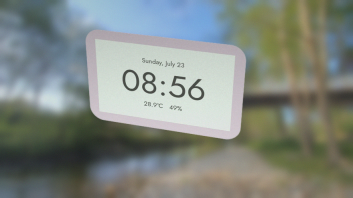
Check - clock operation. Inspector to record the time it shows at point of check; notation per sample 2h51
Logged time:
8h56
